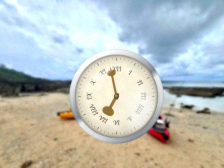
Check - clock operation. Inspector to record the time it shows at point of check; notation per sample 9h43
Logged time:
6h58
